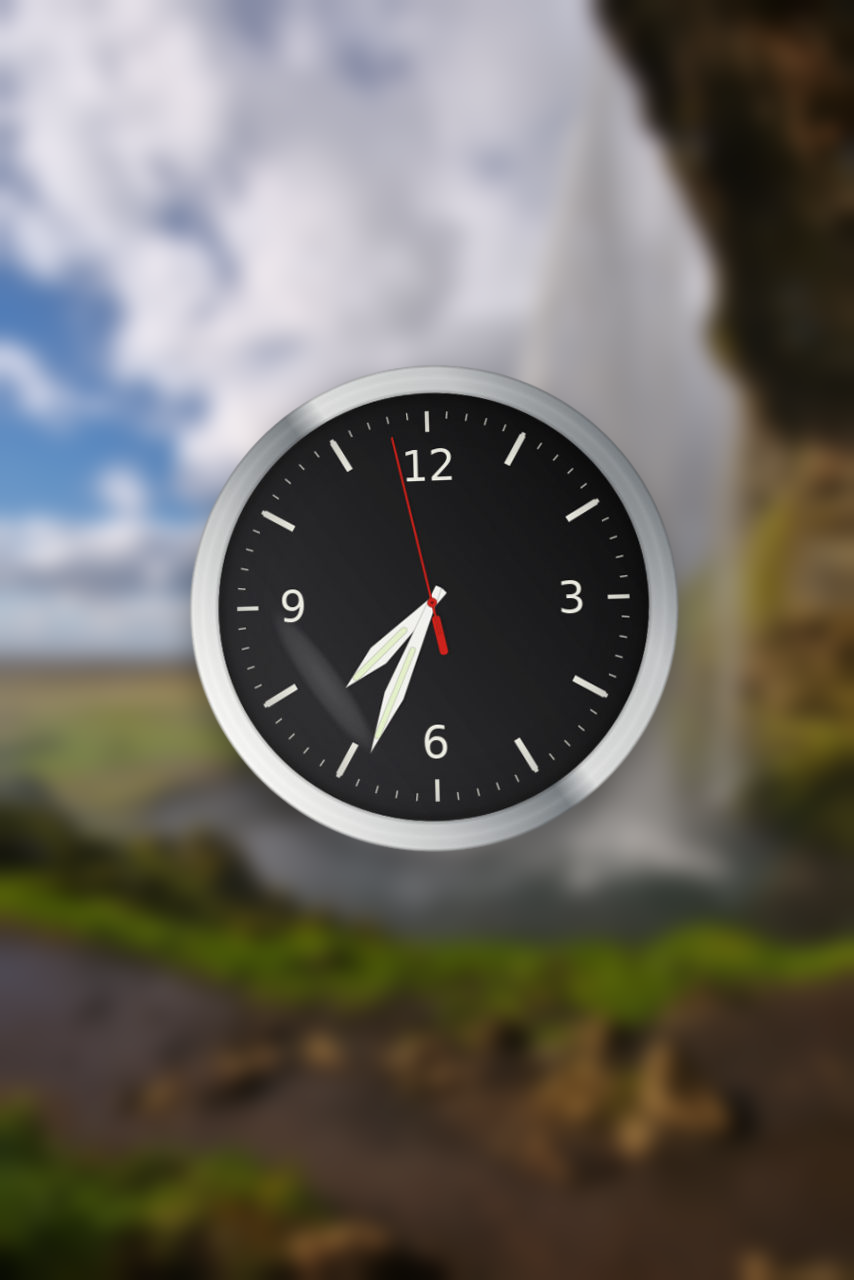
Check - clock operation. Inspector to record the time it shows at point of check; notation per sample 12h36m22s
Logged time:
7h33m58s
